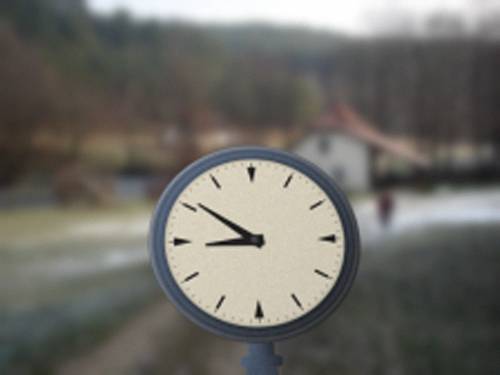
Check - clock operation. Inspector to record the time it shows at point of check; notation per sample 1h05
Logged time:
8h51
